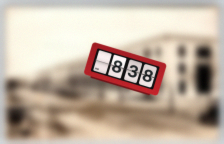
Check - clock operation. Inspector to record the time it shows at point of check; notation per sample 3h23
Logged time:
8h38
